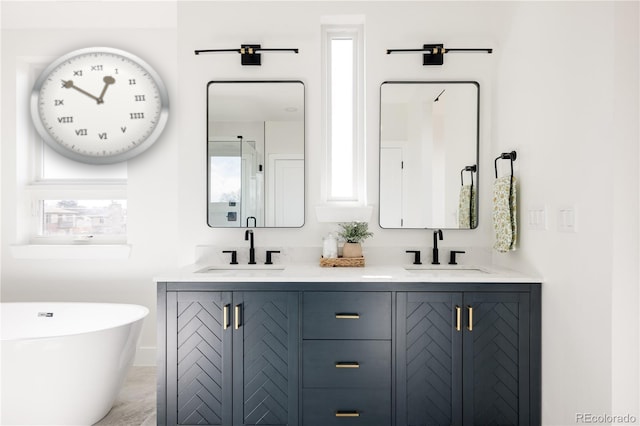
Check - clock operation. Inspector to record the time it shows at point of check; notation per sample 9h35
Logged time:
12h51
